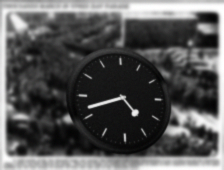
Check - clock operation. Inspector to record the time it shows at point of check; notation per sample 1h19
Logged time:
4h42
